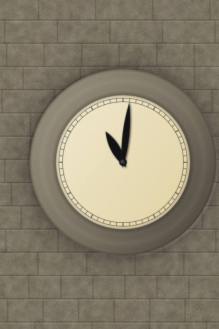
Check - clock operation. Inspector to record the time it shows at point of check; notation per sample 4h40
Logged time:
11h01
